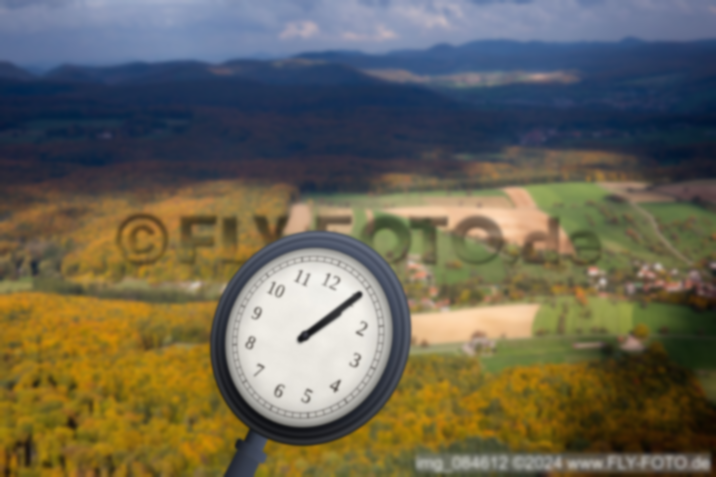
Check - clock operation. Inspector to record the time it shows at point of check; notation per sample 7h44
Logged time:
1h05
